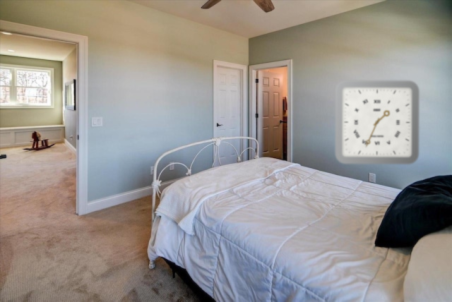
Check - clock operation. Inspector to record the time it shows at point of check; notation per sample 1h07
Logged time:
1h34
